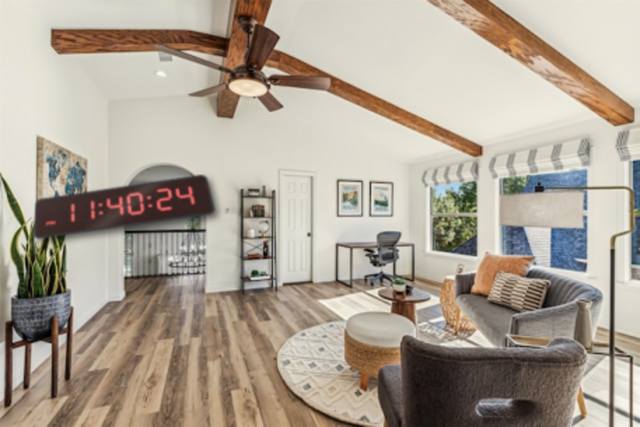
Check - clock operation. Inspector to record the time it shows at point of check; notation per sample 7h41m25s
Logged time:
11h40m24s
